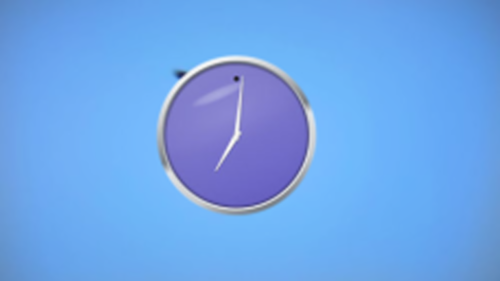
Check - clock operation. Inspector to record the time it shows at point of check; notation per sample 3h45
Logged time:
7h01
